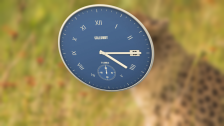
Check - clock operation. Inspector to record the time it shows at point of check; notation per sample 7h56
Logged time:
4h15
